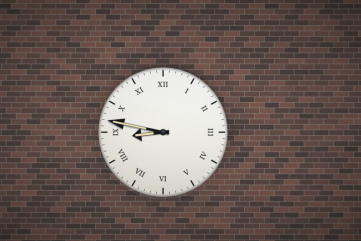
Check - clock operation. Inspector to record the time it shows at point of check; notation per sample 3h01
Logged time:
8h47
